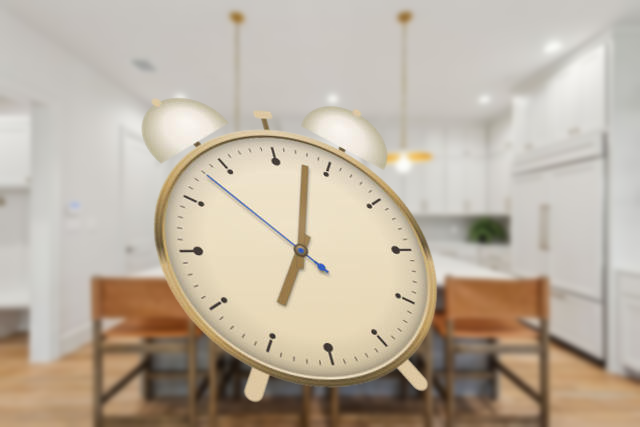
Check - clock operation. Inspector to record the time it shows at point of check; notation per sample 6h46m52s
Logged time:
7h02m53s
